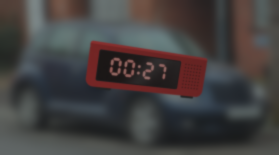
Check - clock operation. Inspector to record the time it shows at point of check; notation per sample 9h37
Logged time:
0h27
